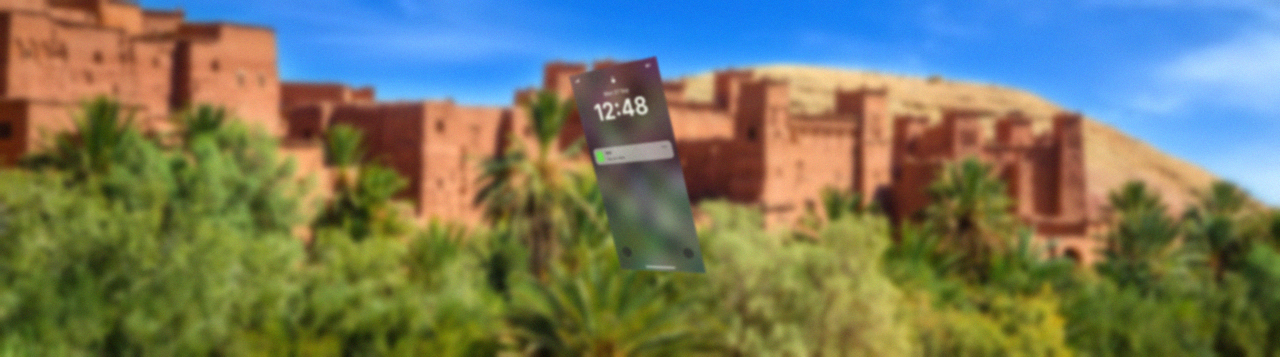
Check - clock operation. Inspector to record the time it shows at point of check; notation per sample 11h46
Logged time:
12h48
